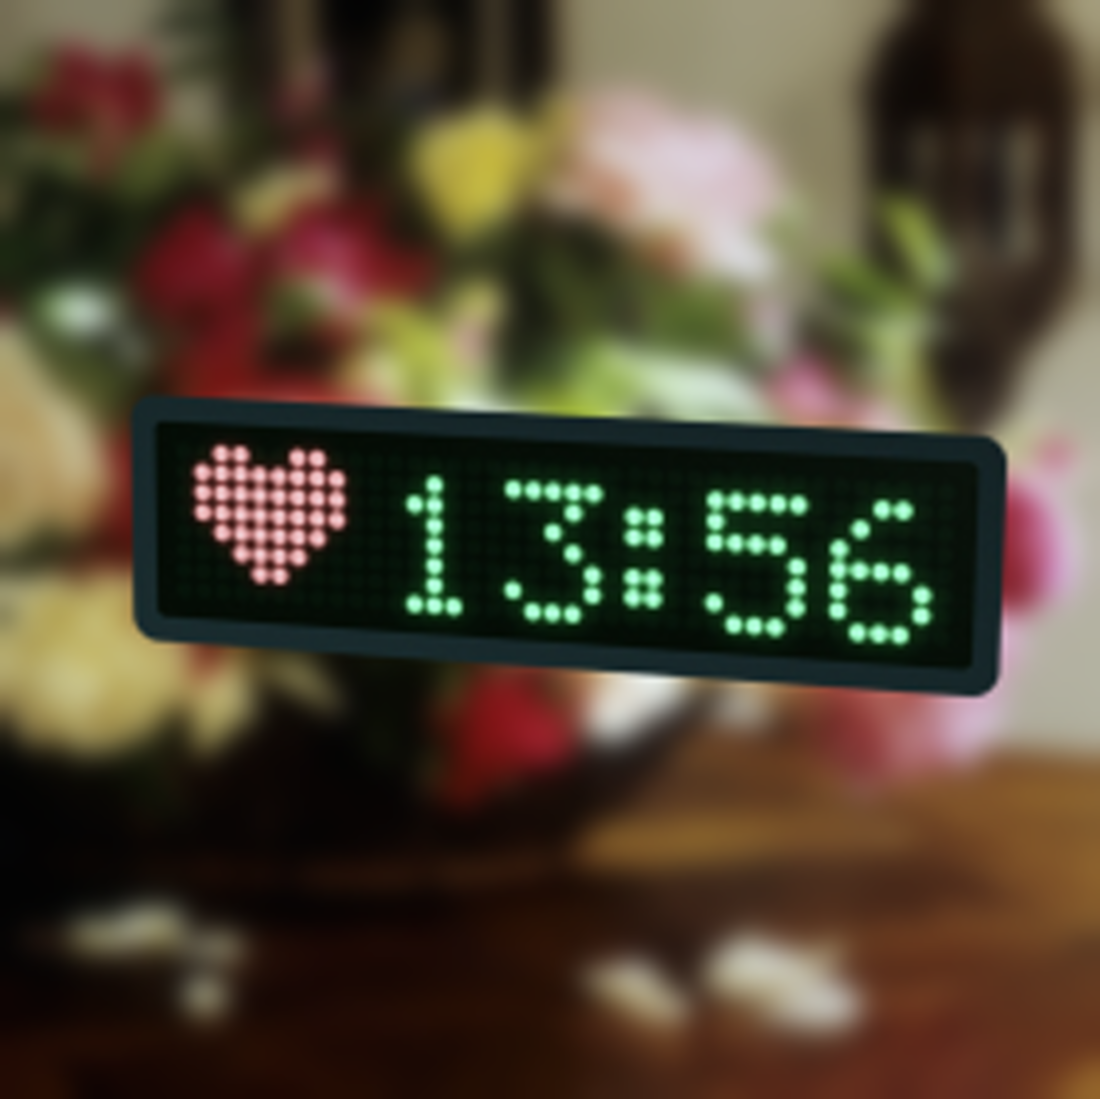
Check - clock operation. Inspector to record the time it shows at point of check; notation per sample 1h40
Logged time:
13h56
